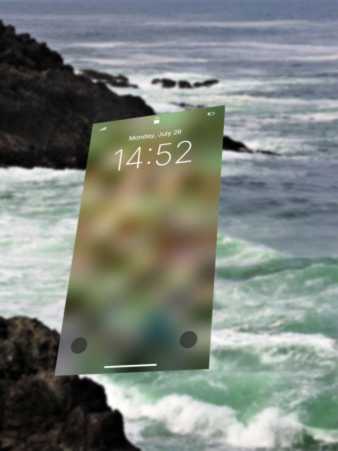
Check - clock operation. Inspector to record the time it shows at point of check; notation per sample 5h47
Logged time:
14h52
